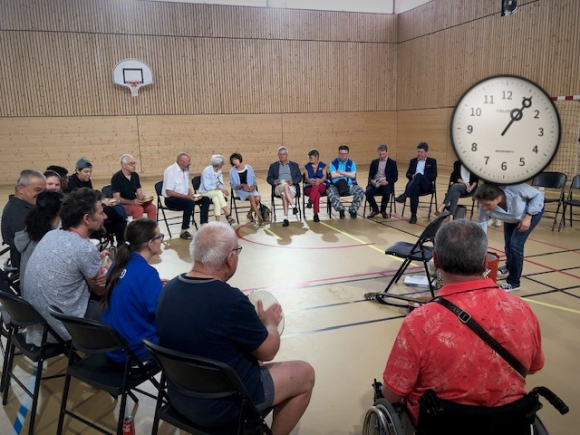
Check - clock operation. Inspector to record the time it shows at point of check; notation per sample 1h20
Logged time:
1h06
